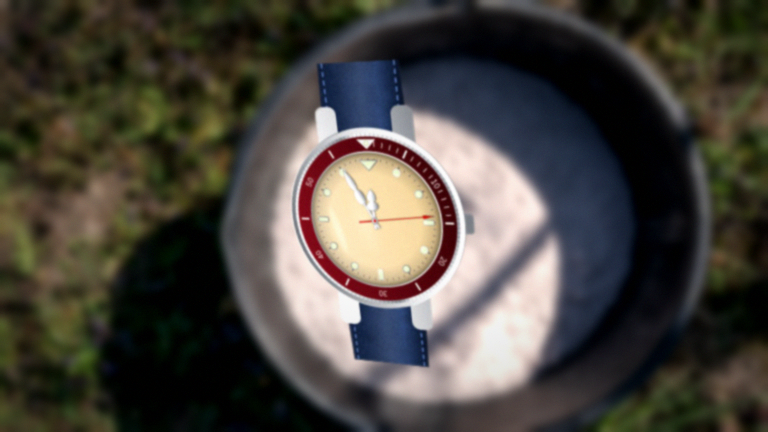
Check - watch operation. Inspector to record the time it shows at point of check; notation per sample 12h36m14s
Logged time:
11h55m14s
